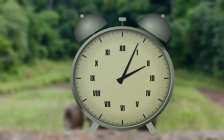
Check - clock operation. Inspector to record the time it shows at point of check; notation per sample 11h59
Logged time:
2h04
